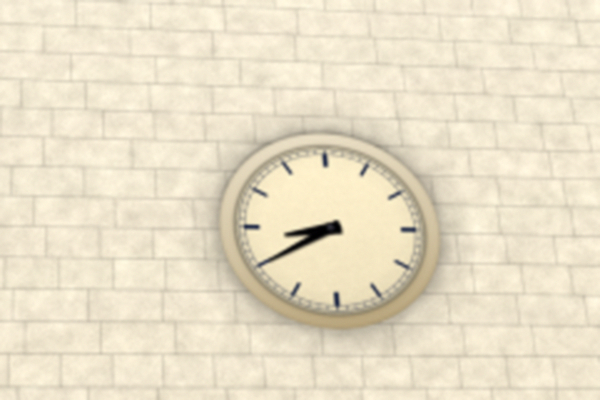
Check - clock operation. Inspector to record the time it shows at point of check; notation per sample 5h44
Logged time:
8h40
